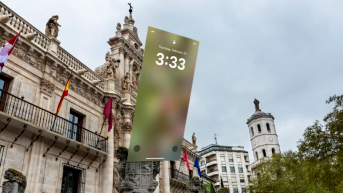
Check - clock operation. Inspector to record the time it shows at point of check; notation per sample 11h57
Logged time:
3h33
